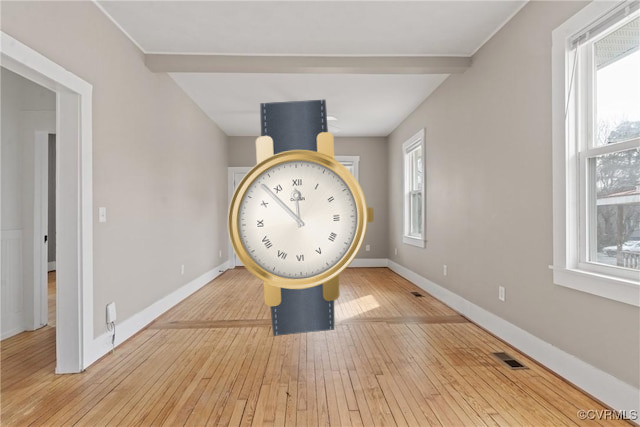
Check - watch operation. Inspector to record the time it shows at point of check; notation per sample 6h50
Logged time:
11h53
